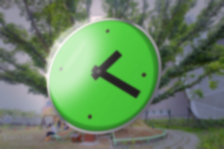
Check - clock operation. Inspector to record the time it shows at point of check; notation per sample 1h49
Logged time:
1h19
